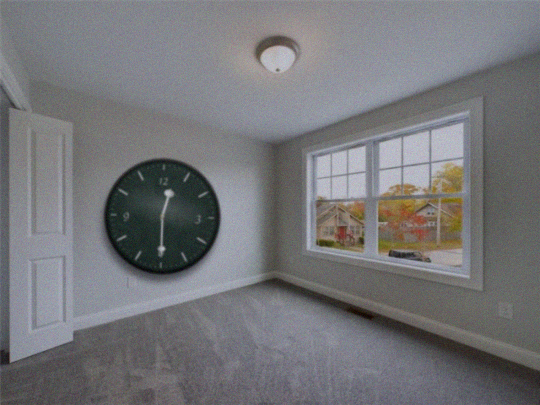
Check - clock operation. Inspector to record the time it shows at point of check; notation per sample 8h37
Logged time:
12h30
